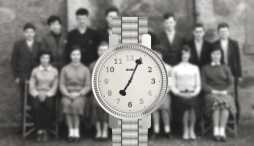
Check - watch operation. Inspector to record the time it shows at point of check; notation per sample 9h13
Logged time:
7h04
